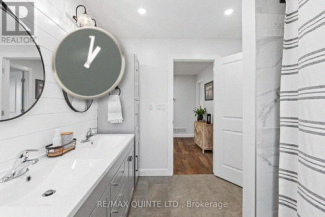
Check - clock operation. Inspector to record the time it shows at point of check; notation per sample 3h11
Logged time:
1h01
